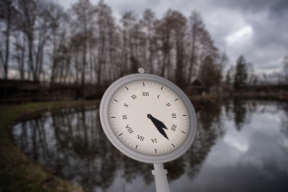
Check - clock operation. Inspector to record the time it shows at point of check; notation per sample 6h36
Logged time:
4h25
